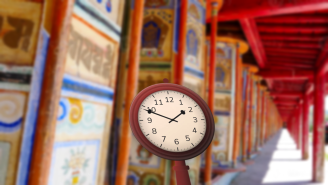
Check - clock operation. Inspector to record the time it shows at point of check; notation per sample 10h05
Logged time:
1h49
